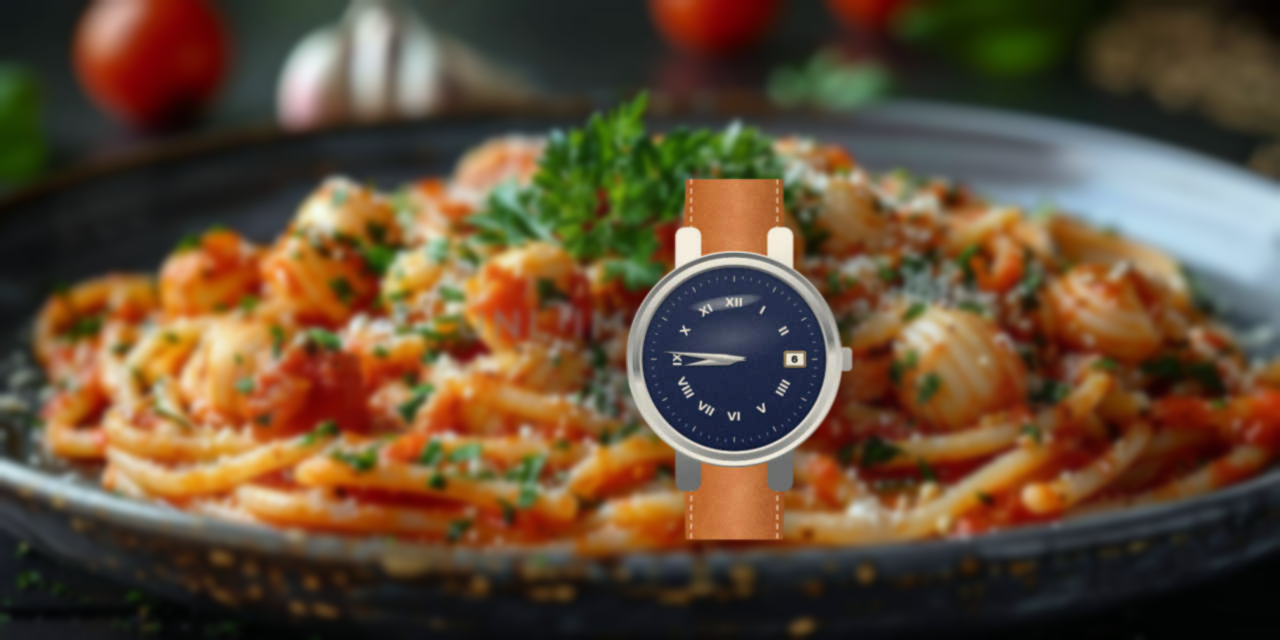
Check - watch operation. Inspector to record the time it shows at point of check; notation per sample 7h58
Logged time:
8h46
